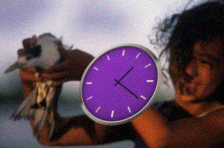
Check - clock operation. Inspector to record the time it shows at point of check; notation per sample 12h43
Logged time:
1h21
